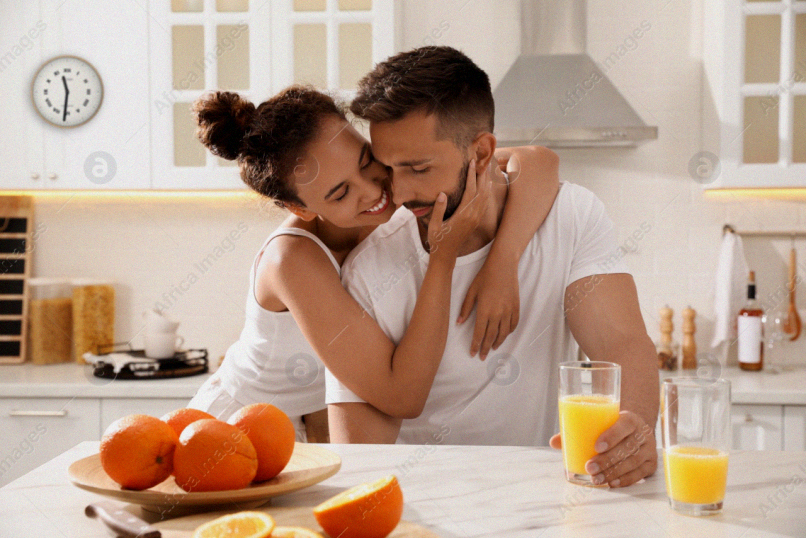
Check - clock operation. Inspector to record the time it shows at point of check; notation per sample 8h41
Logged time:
11h31
